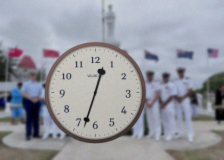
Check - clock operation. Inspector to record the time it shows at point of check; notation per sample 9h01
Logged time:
12h33
